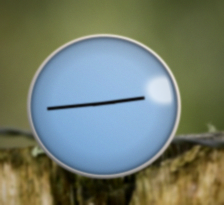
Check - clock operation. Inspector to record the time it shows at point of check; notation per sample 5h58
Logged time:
2h44
